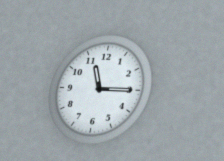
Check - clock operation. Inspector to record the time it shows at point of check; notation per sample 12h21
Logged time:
11h15
